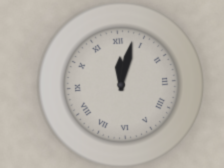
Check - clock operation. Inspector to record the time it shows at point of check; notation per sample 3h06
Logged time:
12h03
